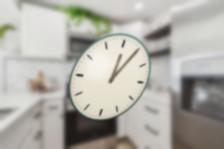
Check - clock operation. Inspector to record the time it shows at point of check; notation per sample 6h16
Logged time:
12h05
